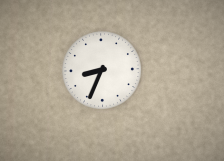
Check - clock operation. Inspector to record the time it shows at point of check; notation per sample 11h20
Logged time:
8h34
